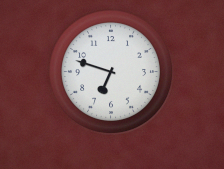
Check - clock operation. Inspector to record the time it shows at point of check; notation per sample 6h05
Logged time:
6h48
